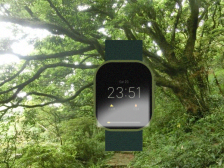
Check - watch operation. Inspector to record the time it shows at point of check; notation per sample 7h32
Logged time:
23h51
